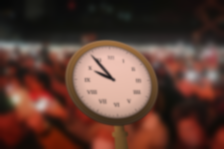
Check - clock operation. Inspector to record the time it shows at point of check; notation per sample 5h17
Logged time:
9h54
